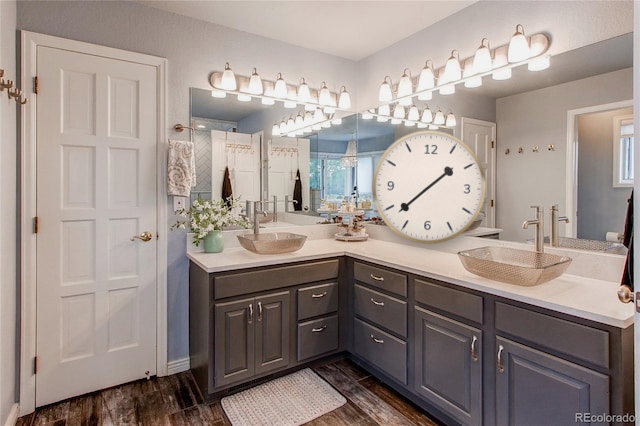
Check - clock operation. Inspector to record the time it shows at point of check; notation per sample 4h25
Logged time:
1h38
